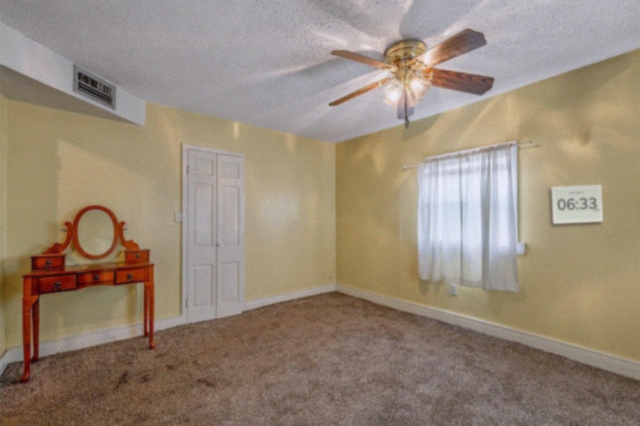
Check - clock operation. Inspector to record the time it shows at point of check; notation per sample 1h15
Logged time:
6h33
